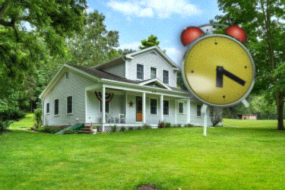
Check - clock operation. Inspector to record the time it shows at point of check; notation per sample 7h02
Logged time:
6h21
